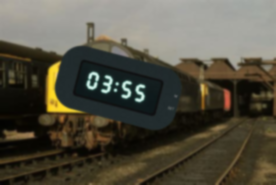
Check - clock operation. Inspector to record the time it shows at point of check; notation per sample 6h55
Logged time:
3h55
